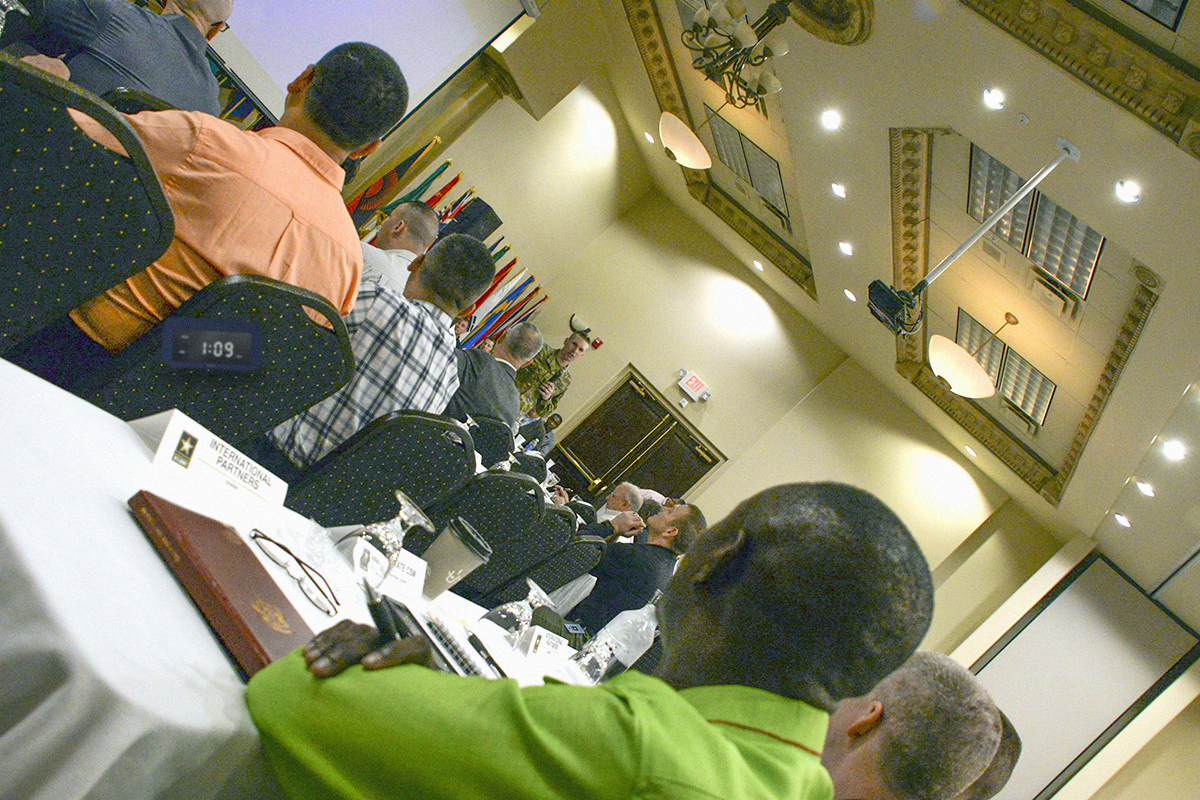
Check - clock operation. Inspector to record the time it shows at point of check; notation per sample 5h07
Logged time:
1h09
